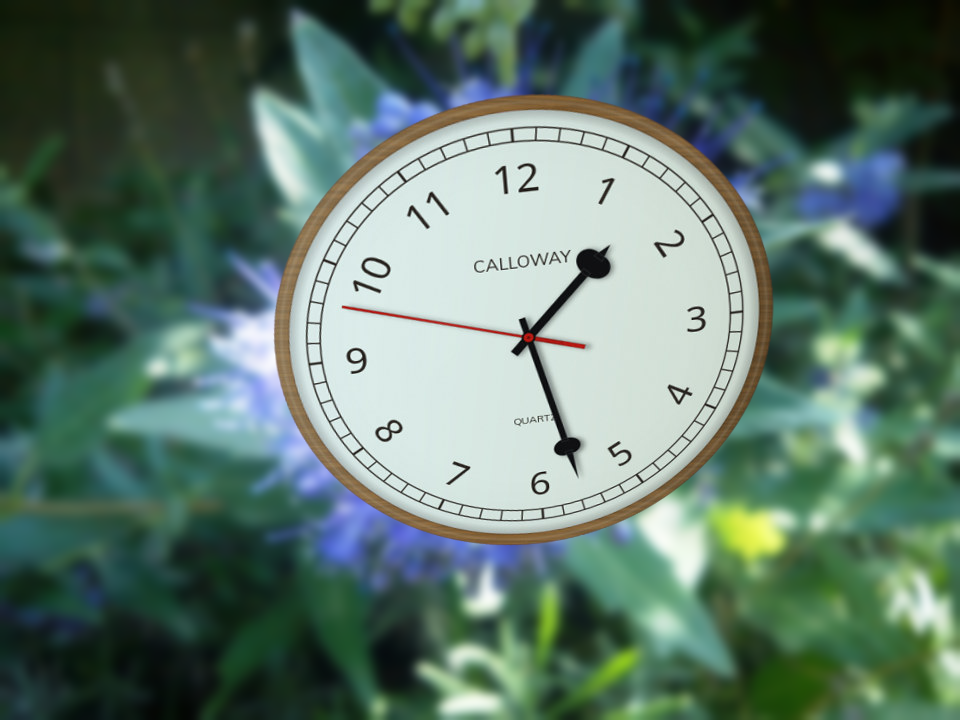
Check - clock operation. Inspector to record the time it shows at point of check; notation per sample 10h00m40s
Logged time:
1h27m48s
